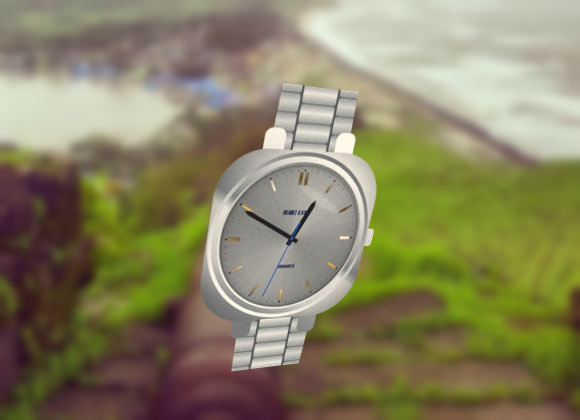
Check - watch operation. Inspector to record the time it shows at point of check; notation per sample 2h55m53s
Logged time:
12h49m33s
